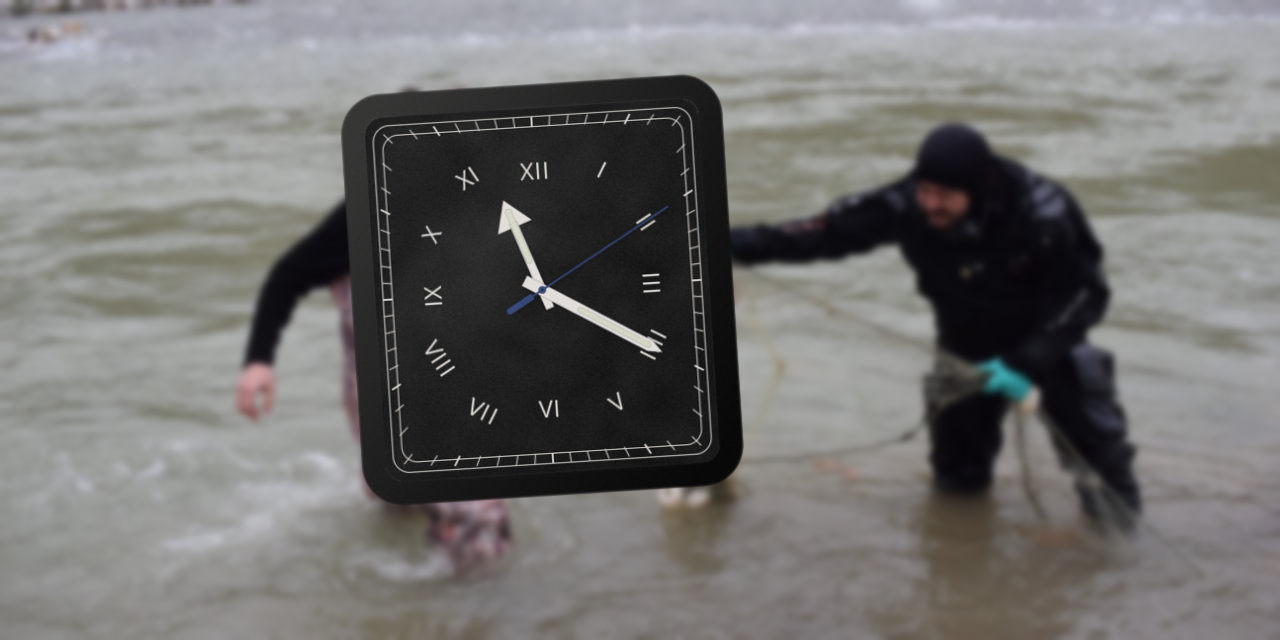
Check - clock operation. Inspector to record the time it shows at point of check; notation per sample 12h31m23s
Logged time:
11h20m10s
